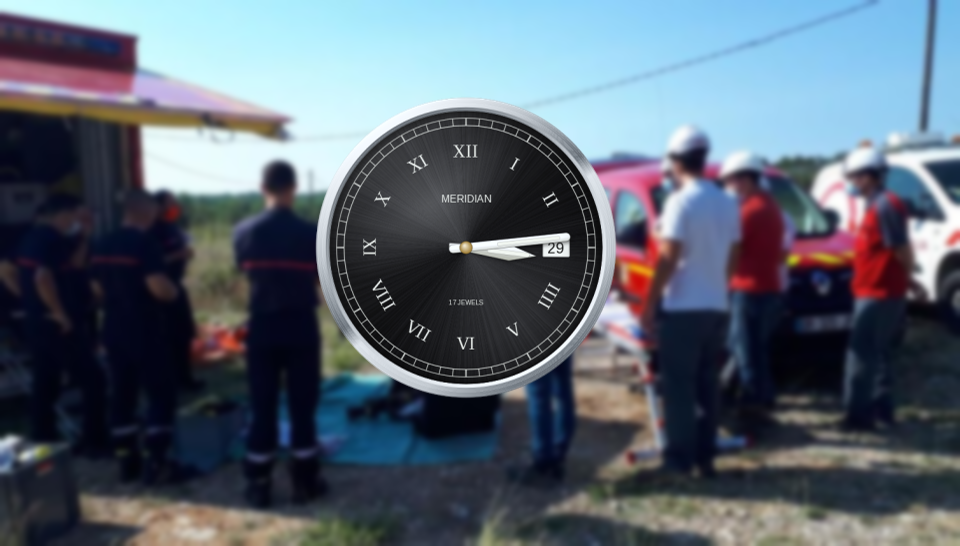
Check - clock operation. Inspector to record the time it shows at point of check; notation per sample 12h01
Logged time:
3h14
